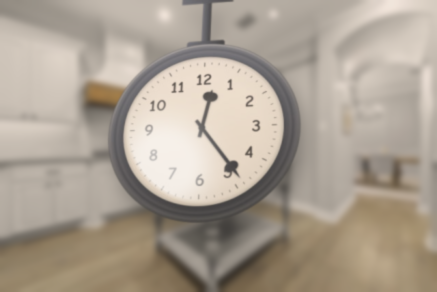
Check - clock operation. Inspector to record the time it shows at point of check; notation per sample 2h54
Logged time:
12h24
